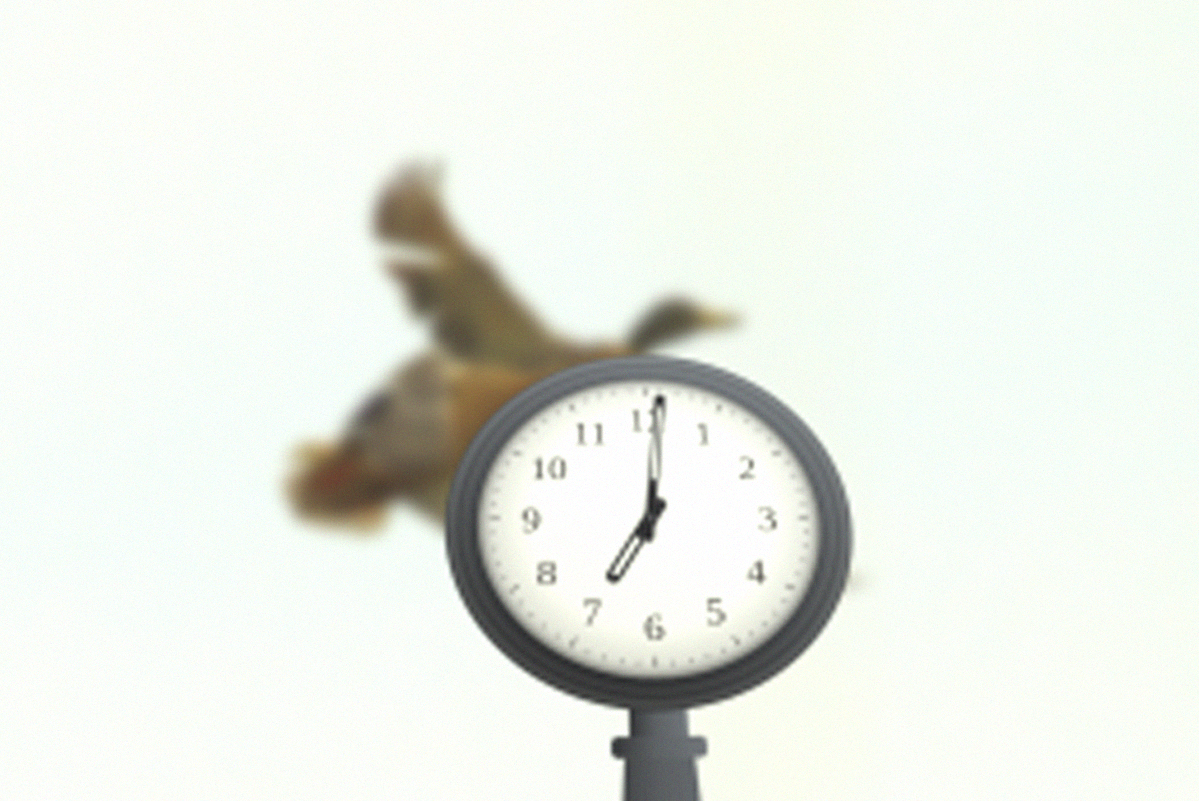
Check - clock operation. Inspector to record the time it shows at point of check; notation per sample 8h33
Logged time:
7h01
